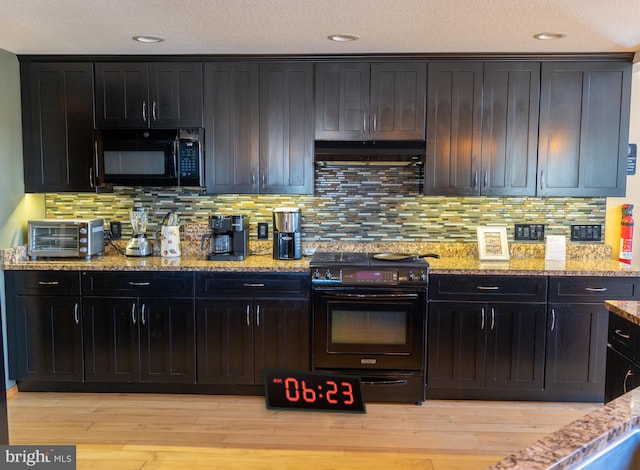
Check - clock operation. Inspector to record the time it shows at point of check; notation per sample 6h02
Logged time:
6h23
